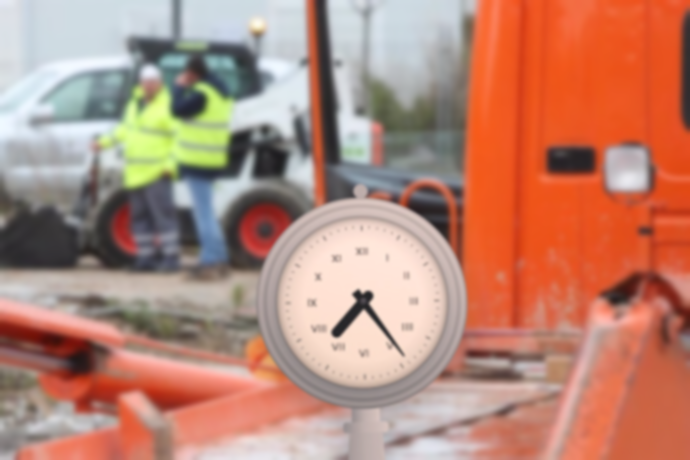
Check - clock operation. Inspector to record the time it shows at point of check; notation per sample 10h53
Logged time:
7h24
